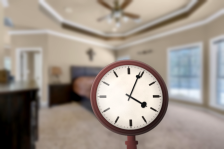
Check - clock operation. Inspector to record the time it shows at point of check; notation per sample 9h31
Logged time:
4h04
